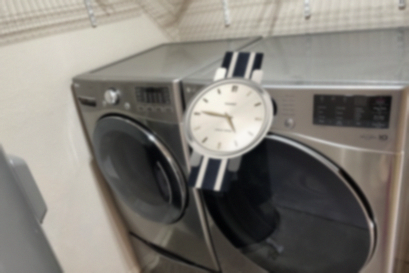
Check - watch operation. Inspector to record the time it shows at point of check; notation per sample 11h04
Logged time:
4h46
